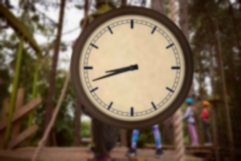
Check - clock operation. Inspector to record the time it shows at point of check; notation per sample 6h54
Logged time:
8h42
